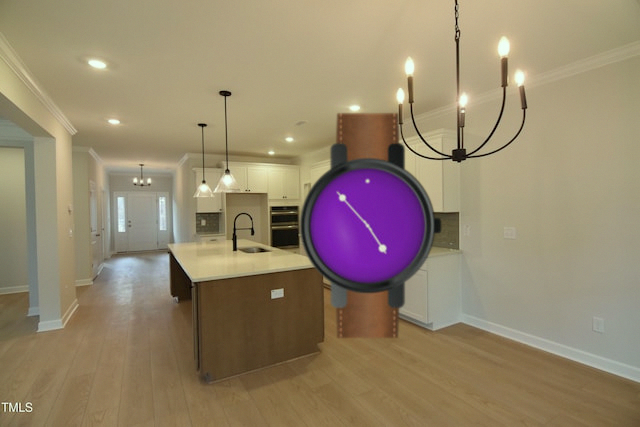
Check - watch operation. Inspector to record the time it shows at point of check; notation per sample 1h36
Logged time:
4h53
